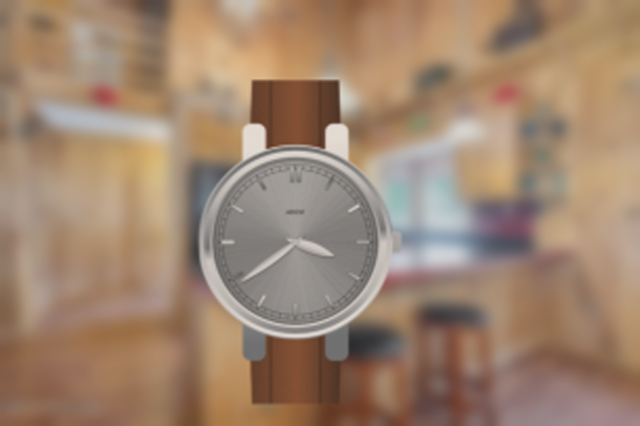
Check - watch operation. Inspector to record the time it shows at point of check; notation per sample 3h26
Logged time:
3h39
